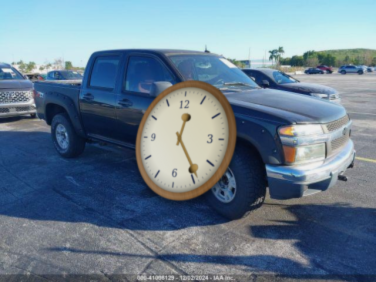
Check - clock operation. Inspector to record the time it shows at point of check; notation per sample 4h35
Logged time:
12h24
